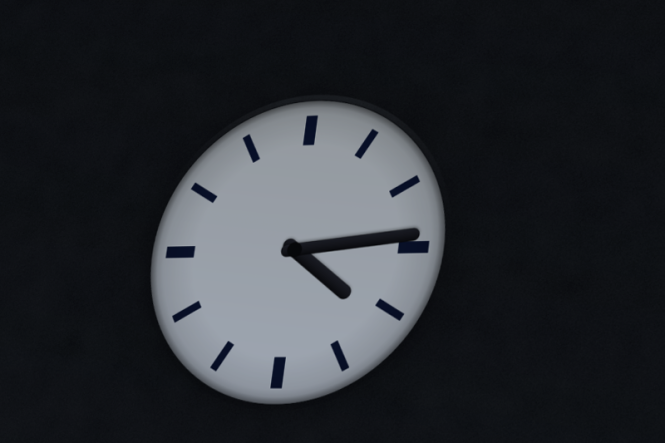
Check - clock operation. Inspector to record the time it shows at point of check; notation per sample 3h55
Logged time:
4h14
